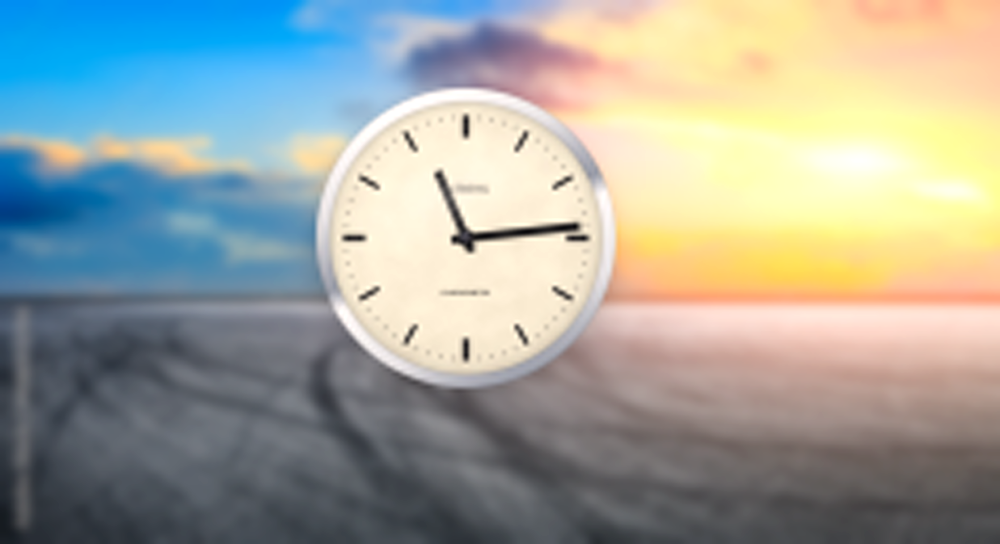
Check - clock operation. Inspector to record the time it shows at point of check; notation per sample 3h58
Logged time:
11h14
